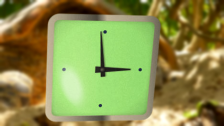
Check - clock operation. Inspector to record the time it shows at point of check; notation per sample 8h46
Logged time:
2h59
